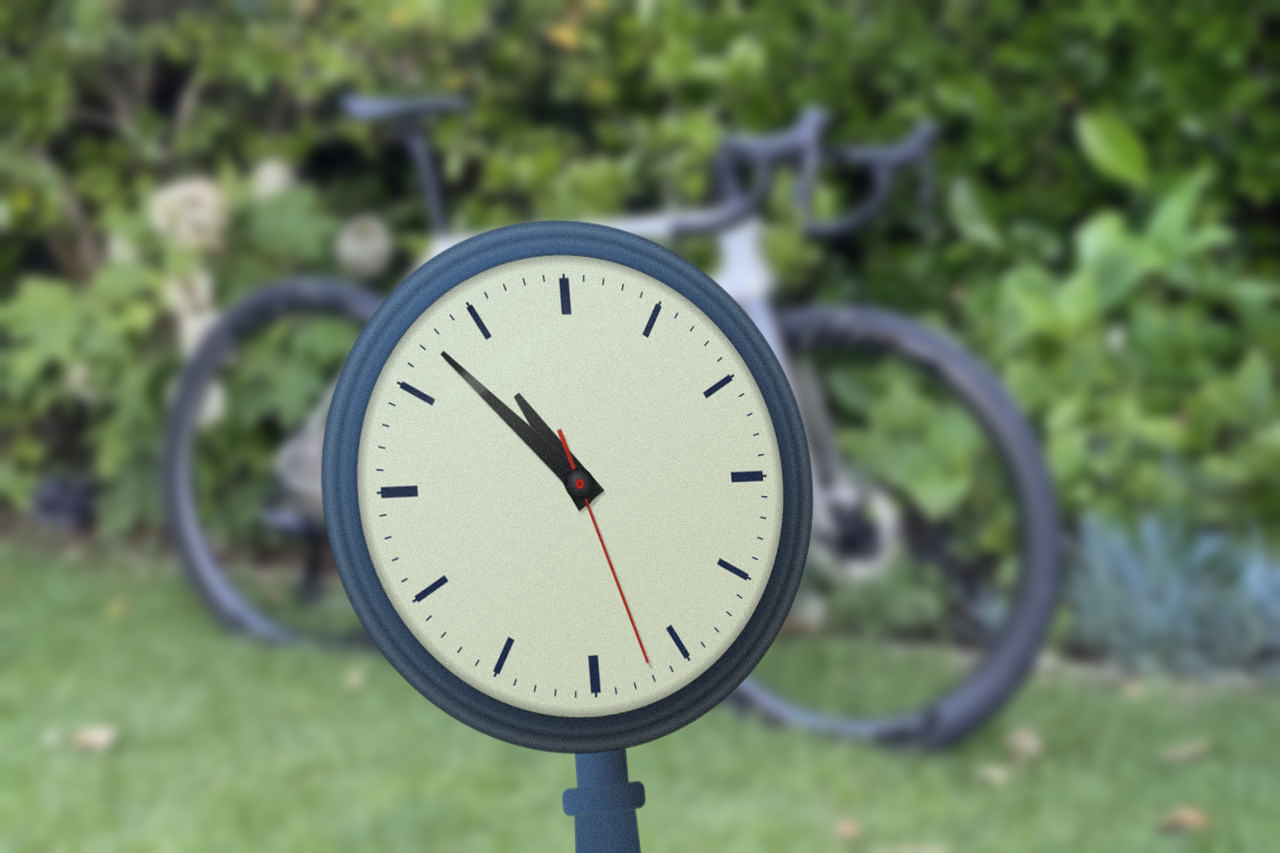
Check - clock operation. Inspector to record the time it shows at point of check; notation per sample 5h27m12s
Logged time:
10h52m27s
